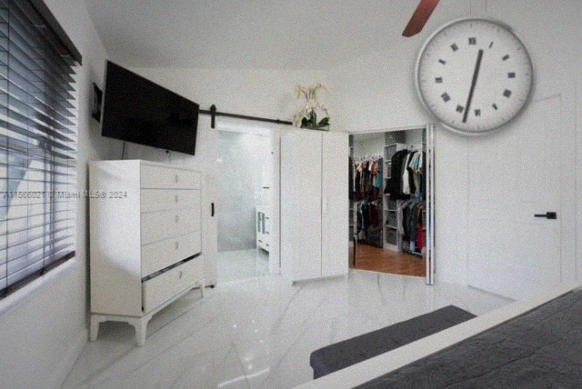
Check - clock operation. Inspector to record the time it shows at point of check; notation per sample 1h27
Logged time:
12h33
